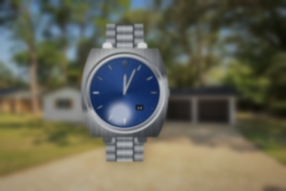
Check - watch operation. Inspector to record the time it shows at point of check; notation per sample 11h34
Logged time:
12h04
